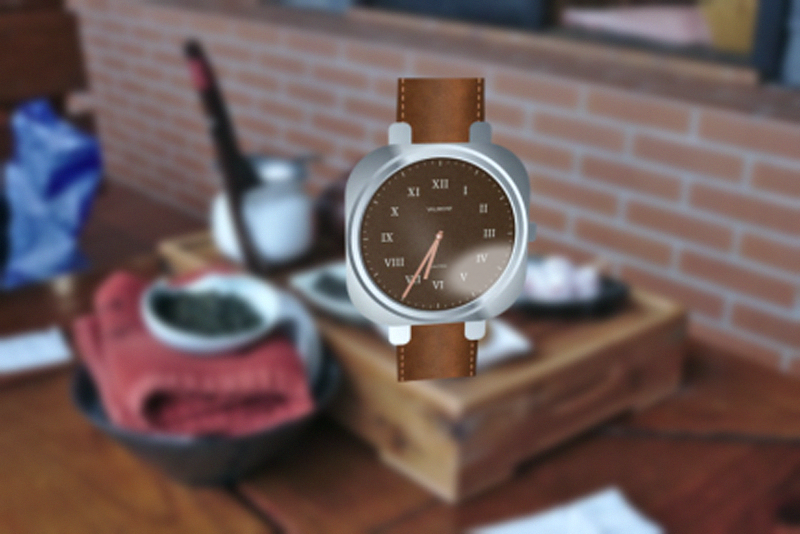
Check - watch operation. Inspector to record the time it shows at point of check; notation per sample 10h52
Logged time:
6h35
